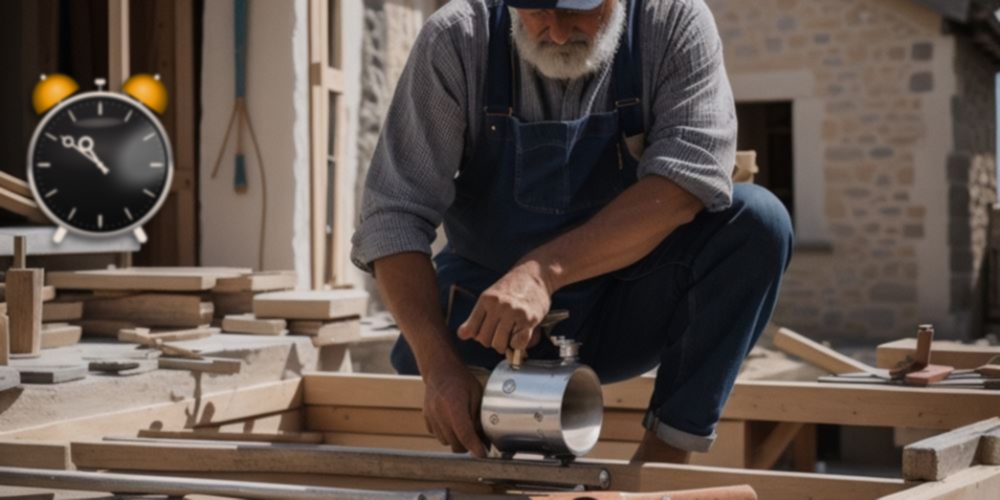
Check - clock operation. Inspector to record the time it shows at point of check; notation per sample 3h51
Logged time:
10h51
